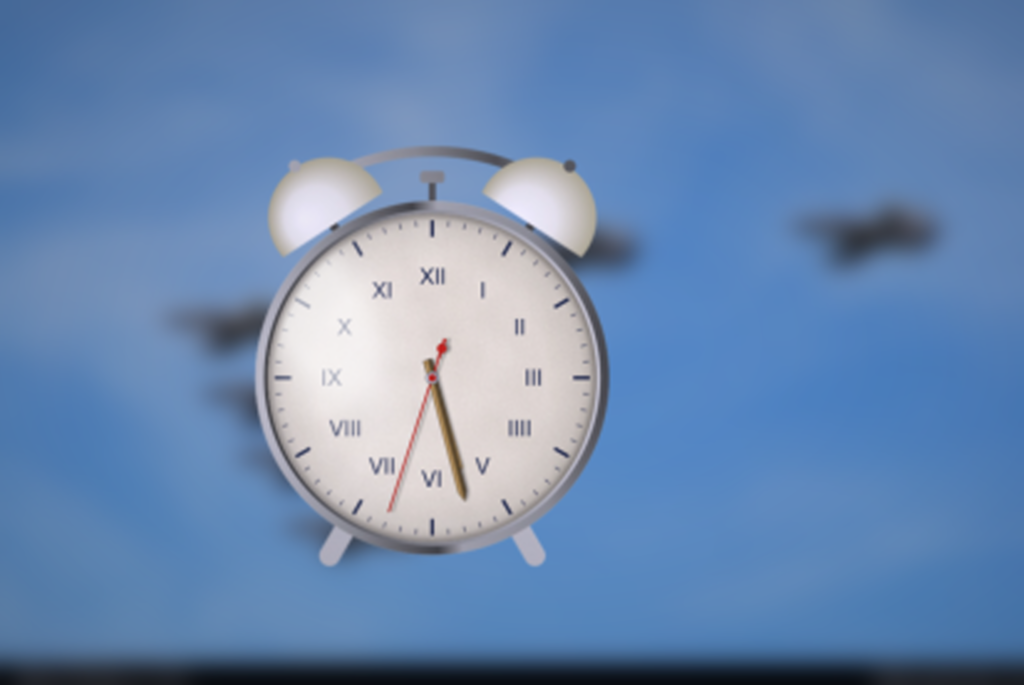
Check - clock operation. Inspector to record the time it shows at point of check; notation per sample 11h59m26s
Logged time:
5h27m33s
